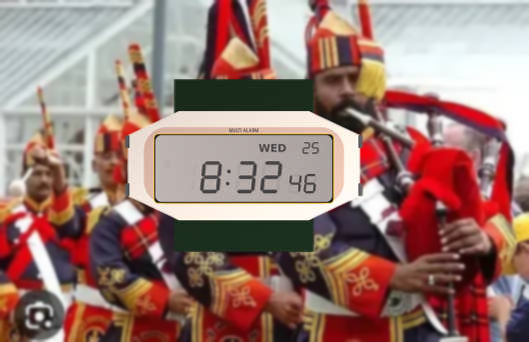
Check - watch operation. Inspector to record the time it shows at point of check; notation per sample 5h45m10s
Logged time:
8h32m46s
